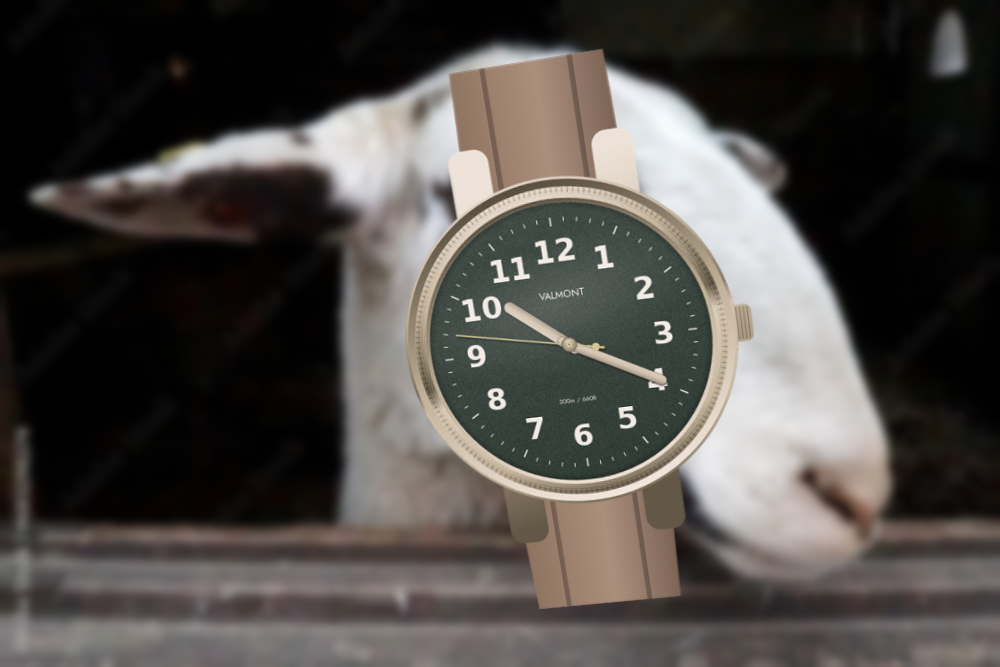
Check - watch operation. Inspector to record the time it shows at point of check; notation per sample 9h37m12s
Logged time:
10h19m47s
